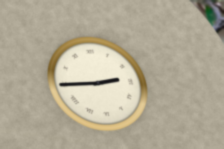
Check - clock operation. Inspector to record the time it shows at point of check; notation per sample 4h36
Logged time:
2h45
